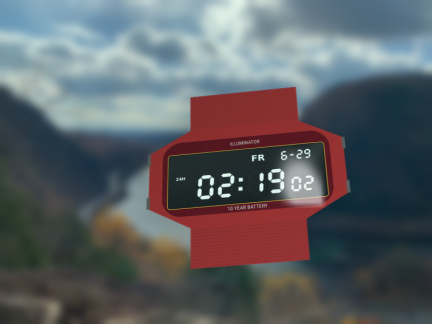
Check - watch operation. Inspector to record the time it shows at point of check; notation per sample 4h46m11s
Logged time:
2h19m02s
